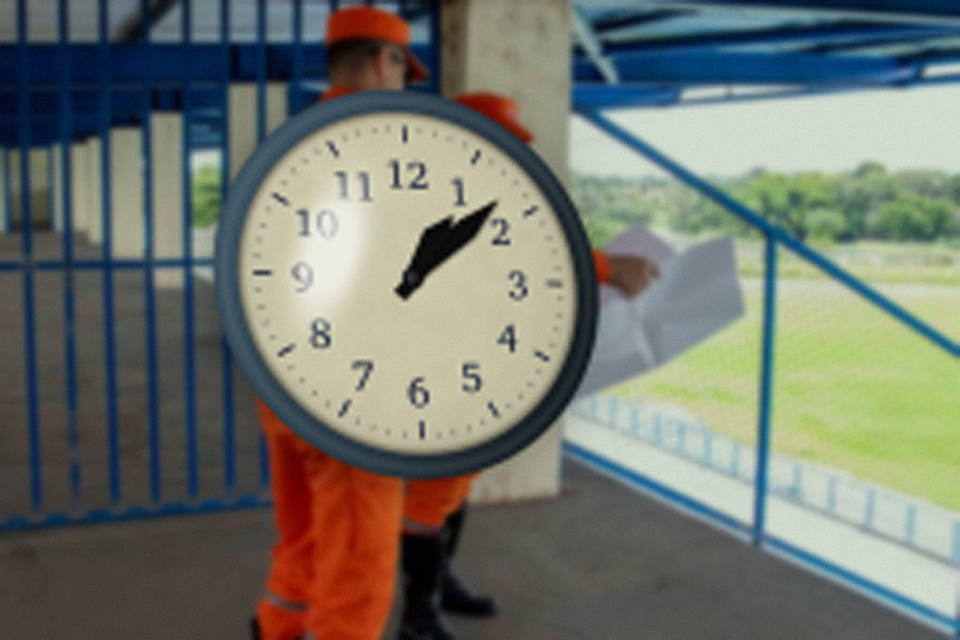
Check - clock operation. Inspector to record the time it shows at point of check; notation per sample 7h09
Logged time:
1h08
